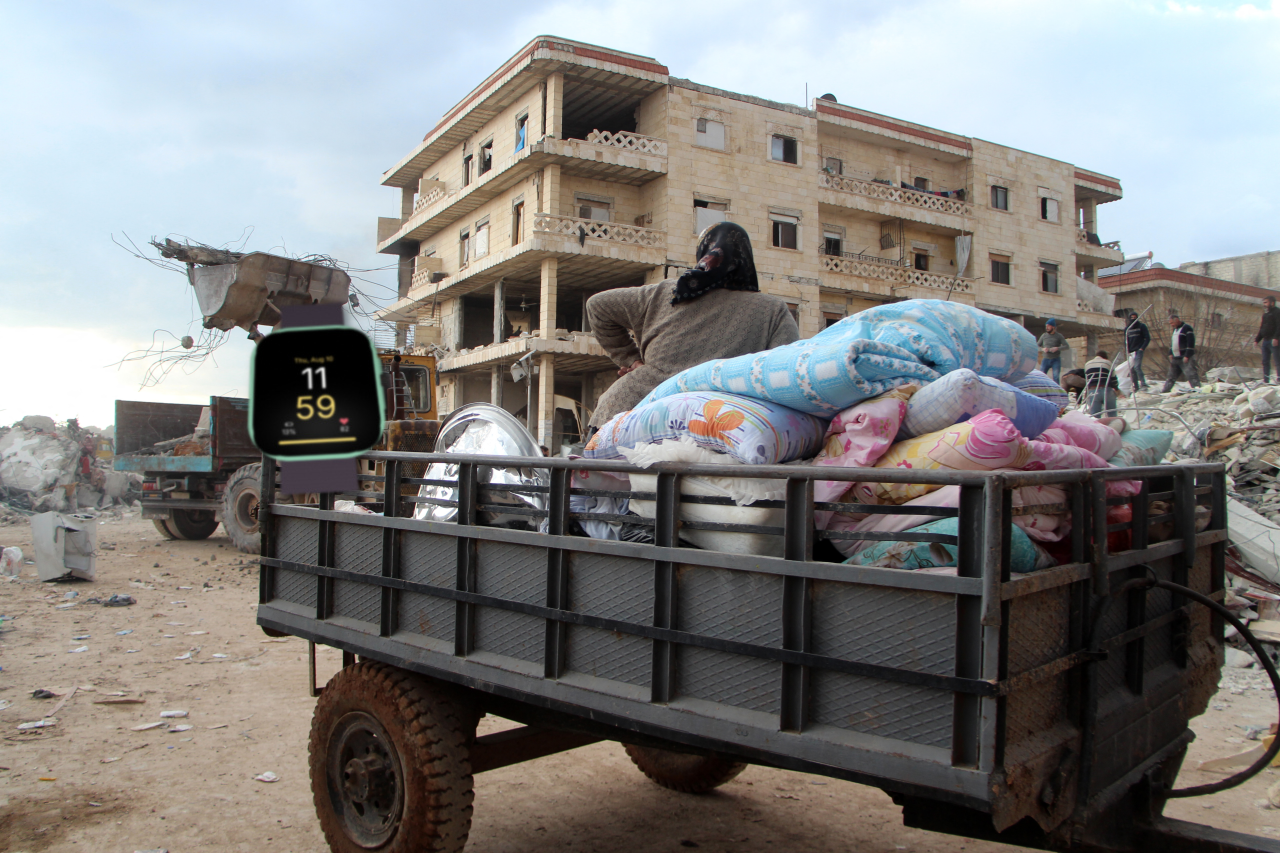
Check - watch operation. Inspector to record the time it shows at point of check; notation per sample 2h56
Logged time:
11h59
